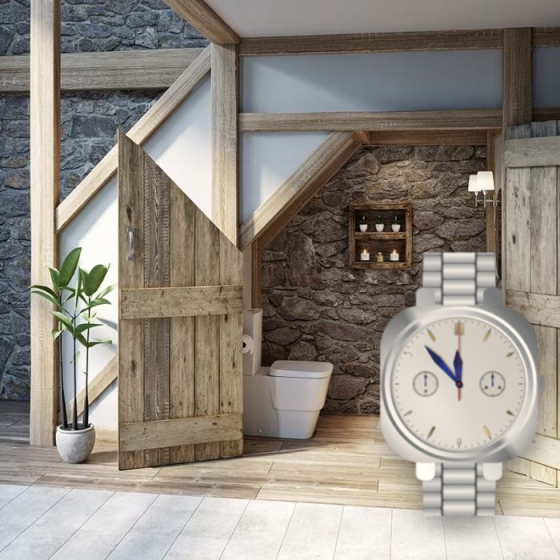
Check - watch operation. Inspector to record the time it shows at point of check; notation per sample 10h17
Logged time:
11h53
